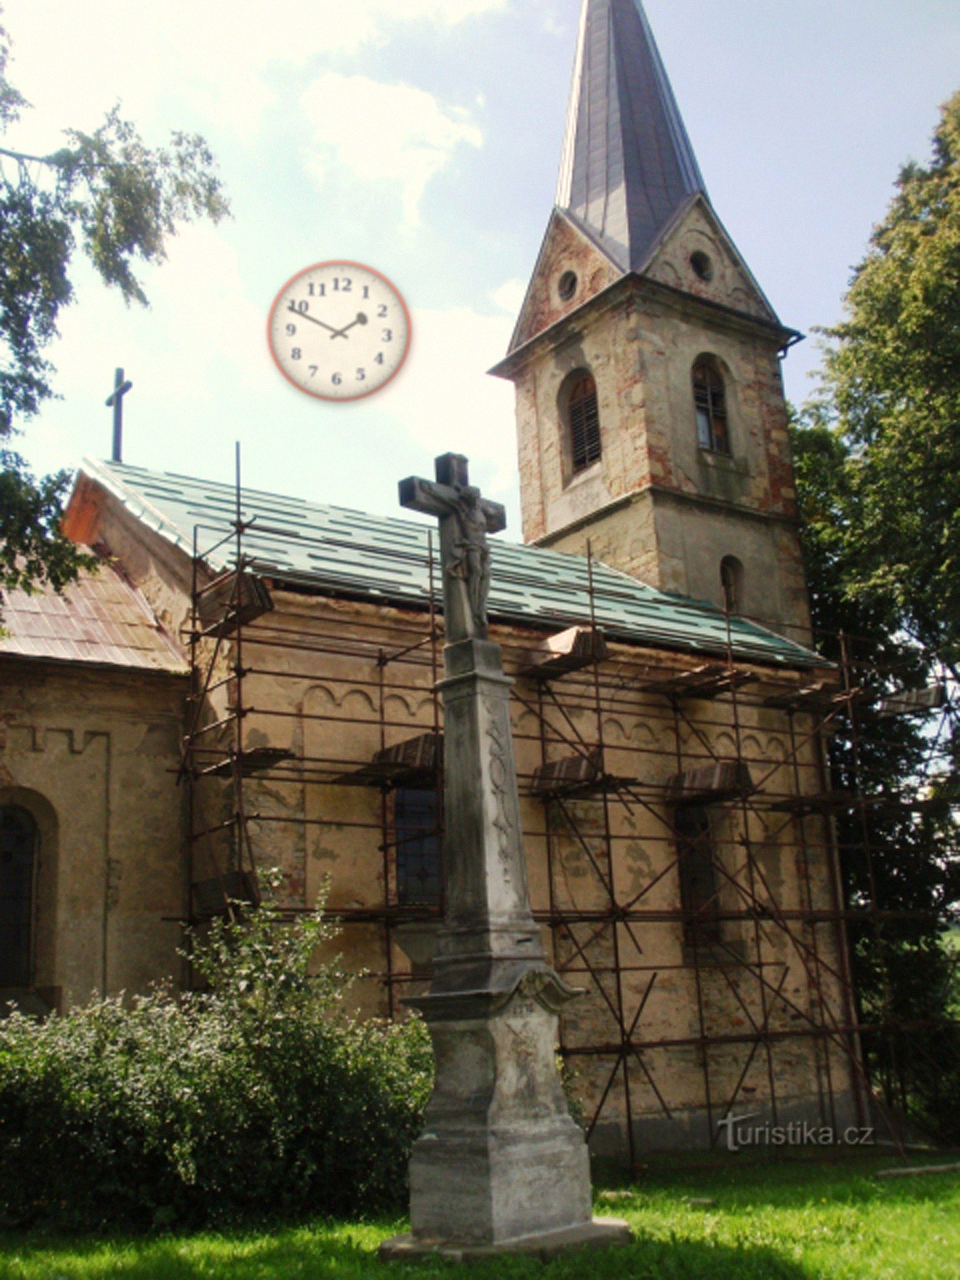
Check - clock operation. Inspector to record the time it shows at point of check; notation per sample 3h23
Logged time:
1h49
